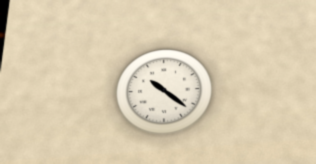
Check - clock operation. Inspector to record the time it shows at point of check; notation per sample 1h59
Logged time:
10h22
